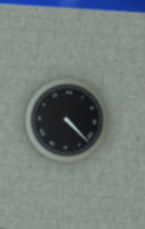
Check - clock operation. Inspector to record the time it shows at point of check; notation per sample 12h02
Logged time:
4h22
